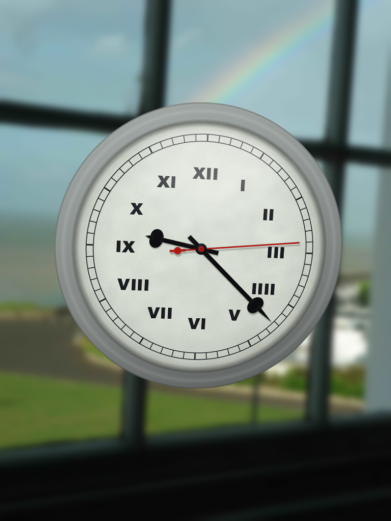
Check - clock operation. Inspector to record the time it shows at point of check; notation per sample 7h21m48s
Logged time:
9h22m14s
